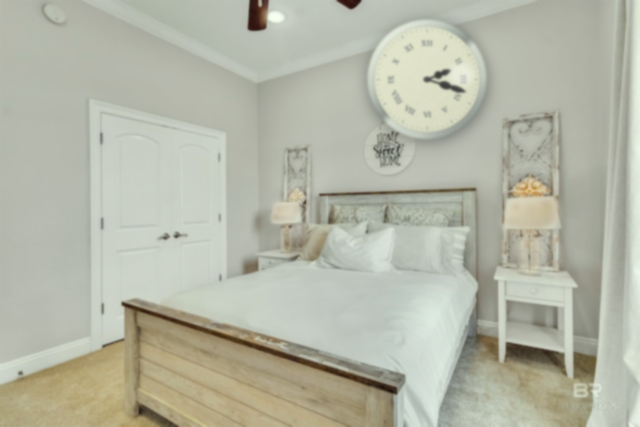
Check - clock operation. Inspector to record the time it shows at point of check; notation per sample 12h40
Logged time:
2h18
